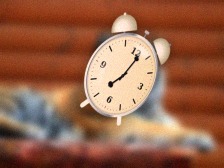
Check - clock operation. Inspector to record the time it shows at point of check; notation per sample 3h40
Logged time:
7h02
